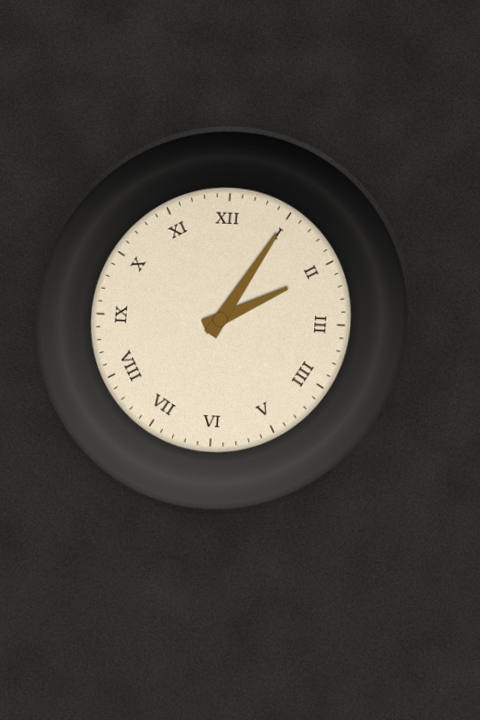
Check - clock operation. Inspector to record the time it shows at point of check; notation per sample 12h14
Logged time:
2h05
